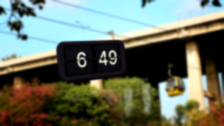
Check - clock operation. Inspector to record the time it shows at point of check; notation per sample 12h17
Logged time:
6h49
